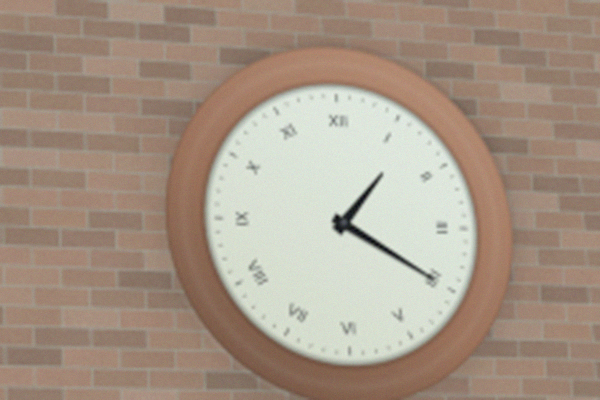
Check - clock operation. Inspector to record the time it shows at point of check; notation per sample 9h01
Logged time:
1h20
